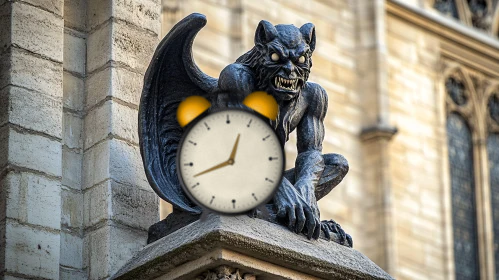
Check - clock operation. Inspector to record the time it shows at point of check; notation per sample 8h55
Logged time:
12h42
